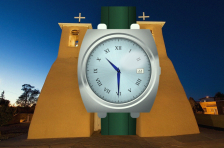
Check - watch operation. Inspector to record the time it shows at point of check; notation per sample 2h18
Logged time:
10h30
